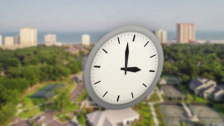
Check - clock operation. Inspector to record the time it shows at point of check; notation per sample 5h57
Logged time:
2h58
